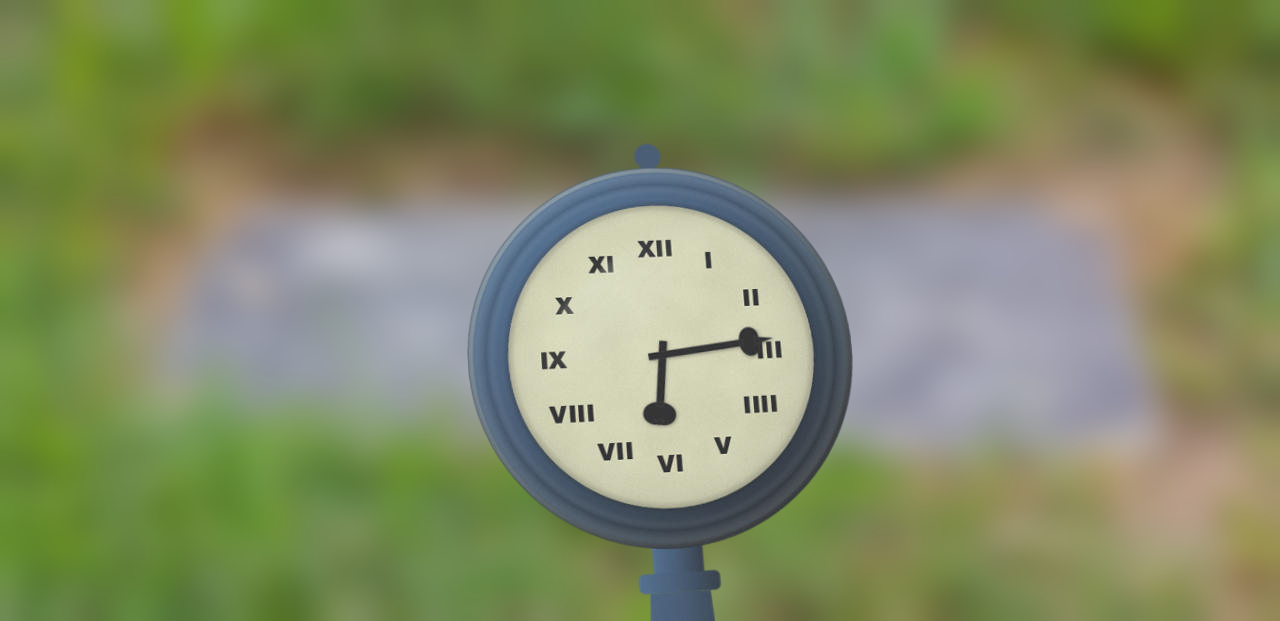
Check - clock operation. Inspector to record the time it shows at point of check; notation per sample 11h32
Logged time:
6h14
